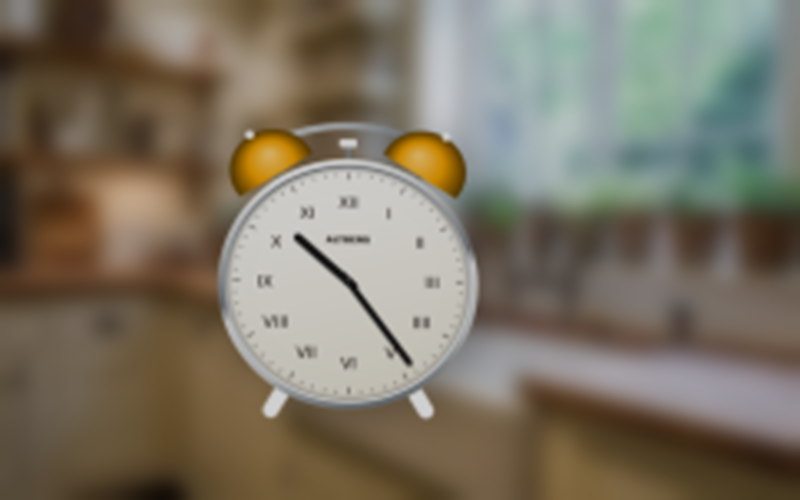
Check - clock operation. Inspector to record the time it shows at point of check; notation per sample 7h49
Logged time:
10h24
